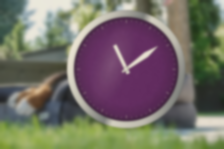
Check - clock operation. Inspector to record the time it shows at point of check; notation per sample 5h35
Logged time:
11h09
